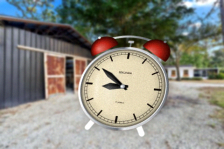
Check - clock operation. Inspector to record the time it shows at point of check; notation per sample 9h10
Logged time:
8h51
